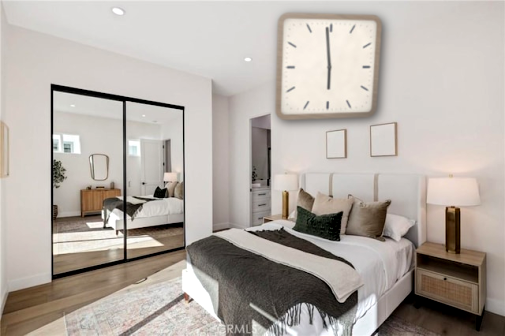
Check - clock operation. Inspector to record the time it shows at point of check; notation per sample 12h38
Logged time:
5h59
